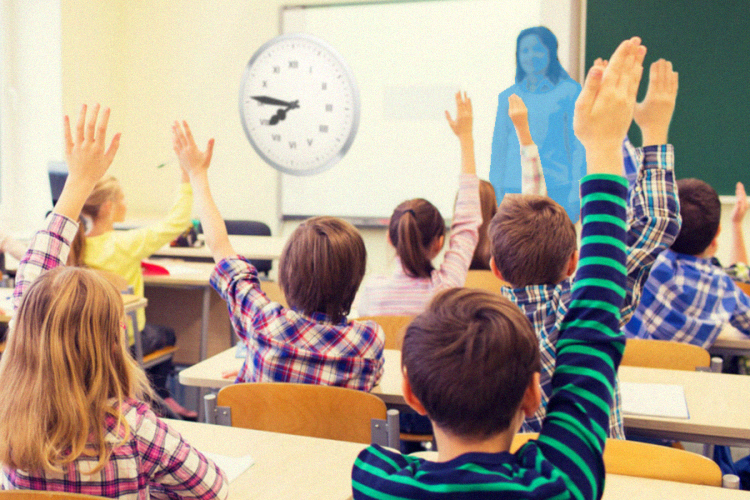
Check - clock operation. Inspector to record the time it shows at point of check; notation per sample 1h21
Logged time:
7h46
